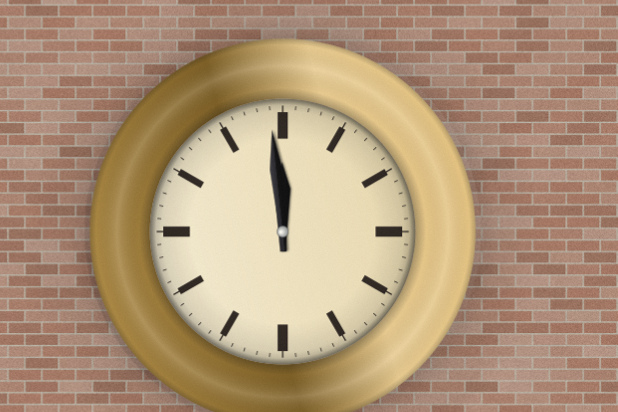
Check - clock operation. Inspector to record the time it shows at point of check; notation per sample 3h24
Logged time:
11h59
